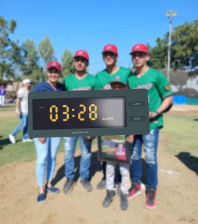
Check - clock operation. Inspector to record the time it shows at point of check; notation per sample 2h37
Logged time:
3h28
